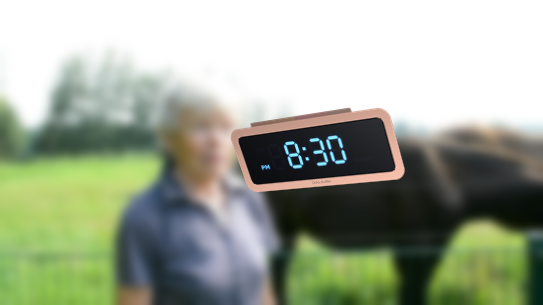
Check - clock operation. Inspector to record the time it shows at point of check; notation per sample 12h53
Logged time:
8h30
